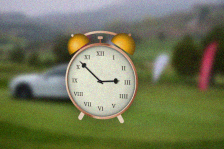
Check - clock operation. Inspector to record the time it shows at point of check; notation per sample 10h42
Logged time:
2h52
